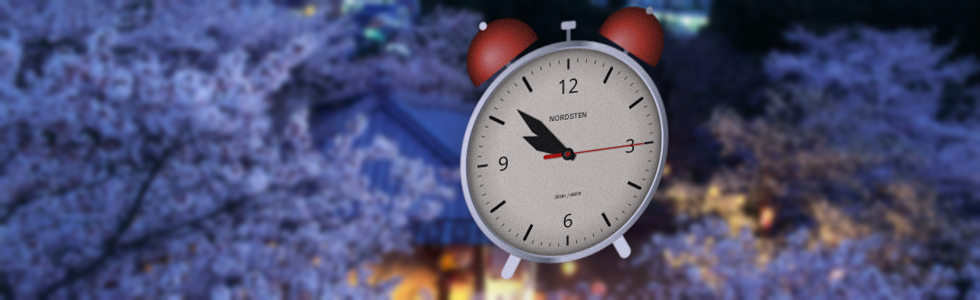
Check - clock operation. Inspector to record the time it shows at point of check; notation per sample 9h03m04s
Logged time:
9h52m15s
